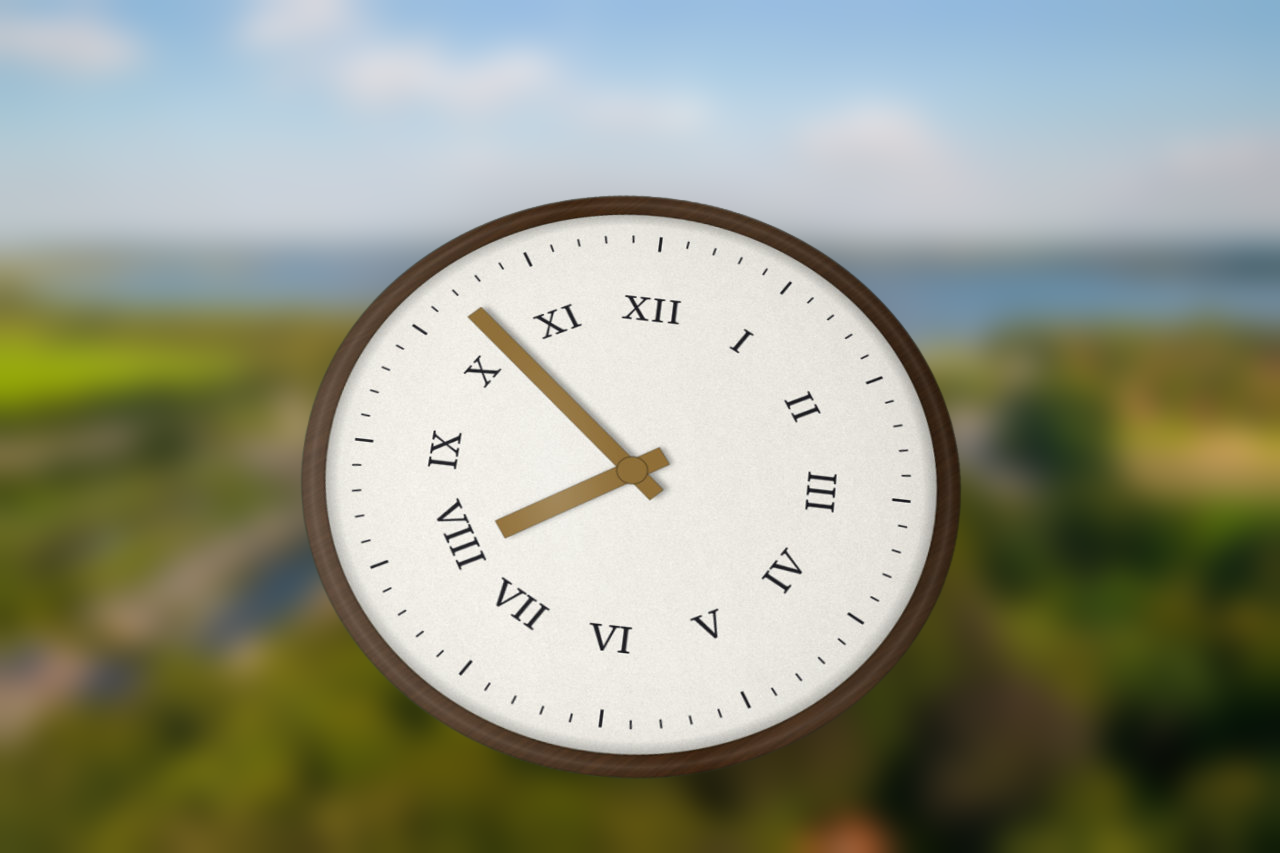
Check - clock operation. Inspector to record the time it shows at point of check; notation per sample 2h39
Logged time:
7h52
